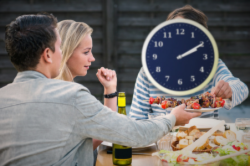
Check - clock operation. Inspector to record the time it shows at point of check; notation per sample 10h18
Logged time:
2h10
